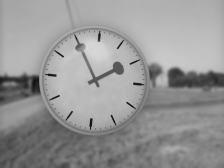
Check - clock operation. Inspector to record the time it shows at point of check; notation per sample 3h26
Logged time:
1h55
